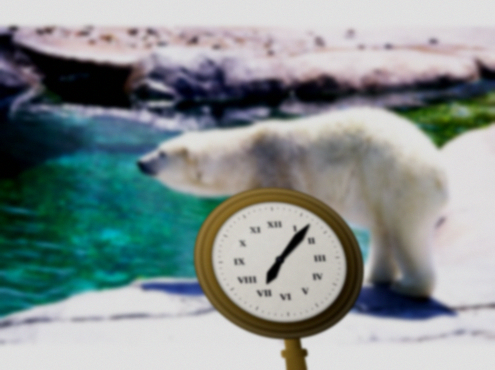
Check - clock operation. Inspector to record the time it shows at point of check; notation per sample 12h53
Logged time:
7h07
